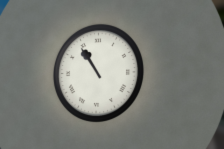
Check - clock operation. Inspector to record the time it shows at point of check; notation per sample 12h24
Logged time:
10h54
